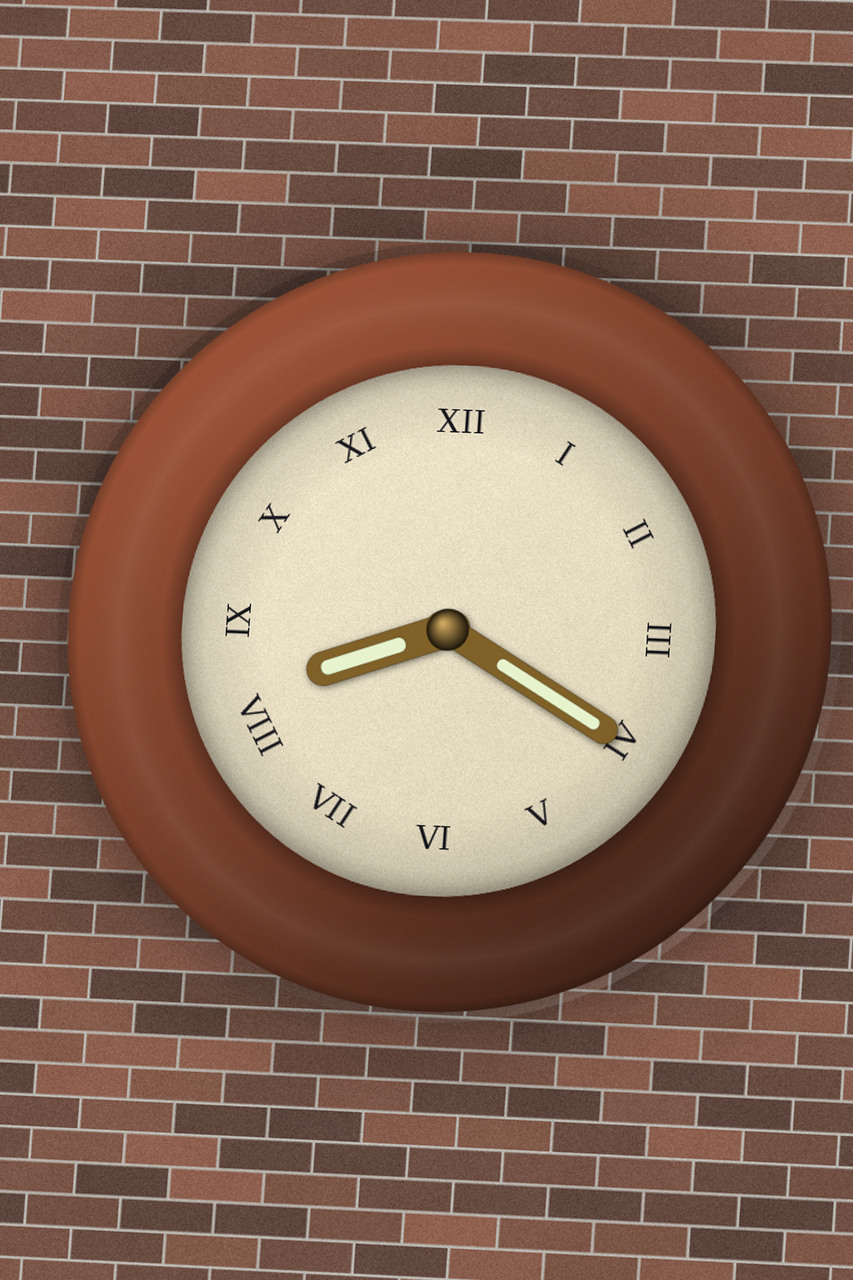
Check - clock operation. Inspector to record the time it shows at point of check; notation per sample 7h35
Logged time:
8h20
